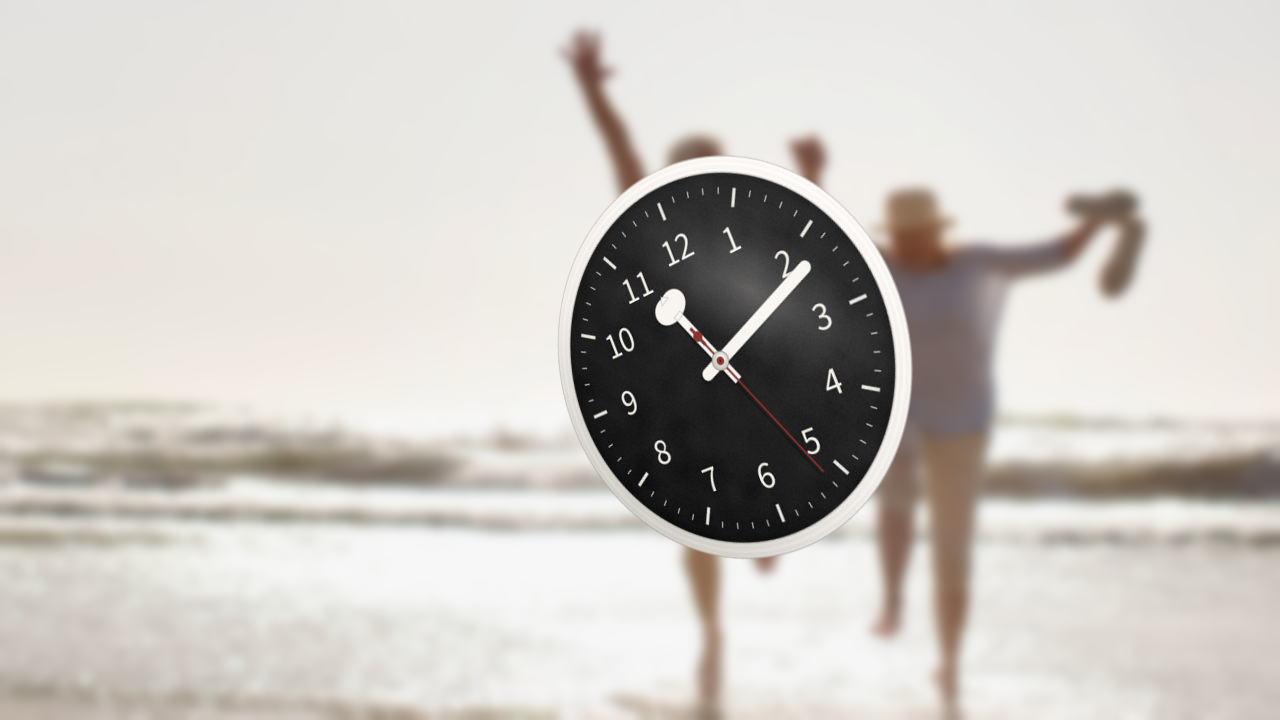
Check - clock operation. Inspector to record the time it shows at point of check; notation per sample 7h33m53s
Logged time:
11h11m26s
